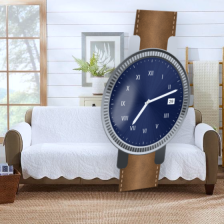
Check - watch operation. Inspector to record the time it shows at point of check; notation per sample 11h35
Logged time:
7h12
